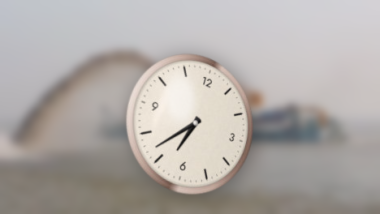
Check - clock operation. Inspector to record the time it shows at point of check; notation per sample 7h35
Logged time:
6h37
